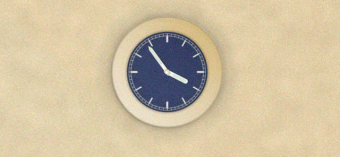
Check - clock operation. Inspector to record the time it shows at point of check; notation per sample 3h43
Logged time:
3h54
